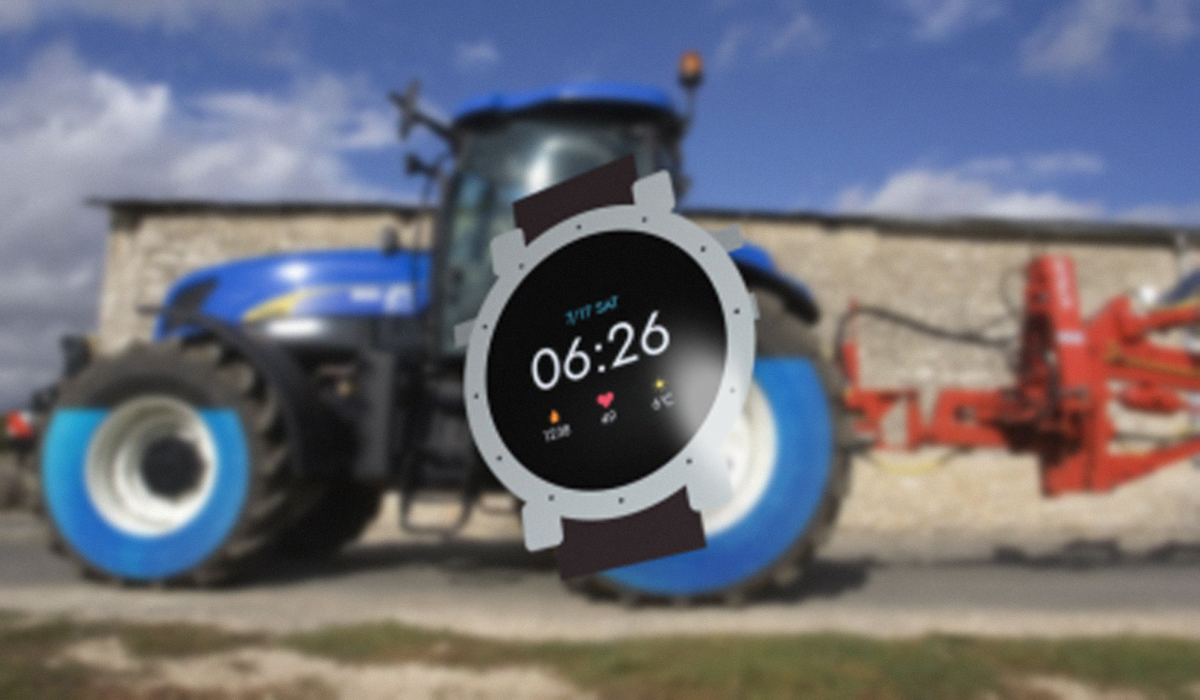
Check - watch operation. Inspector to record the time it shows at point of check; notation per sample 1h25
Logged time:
6h26
